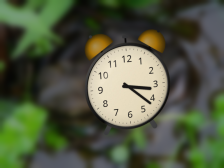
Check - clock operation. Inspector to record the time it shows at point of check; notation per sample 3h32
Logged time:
3h22
